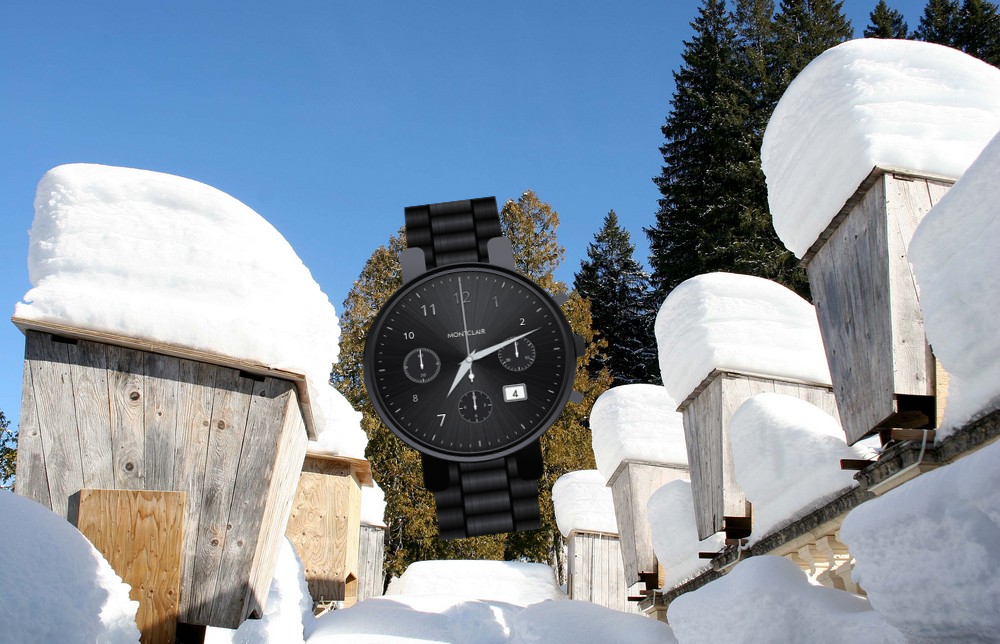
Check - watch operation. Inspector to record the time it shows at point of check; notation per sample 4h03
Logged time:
7h12
